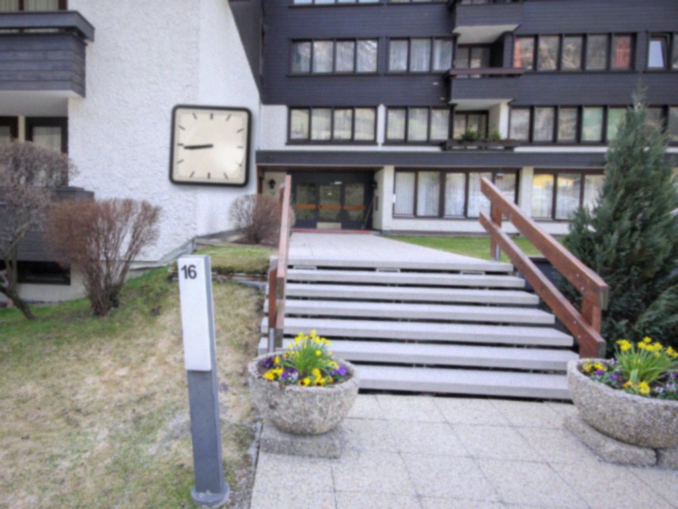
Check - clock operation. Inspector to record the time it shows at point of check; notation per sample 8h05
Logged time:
8h44
